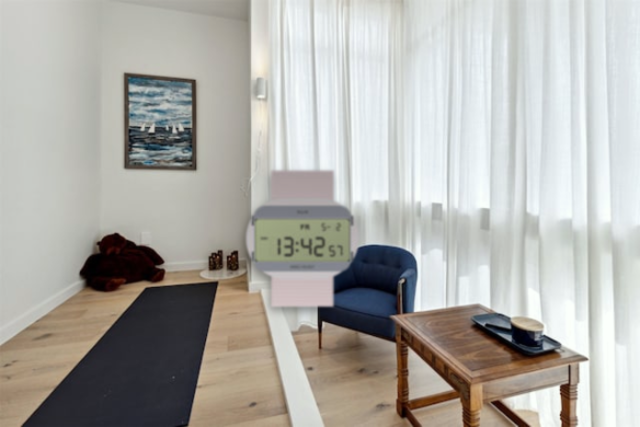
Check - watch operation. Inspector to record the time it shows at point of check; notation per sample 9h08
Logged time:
13h42
